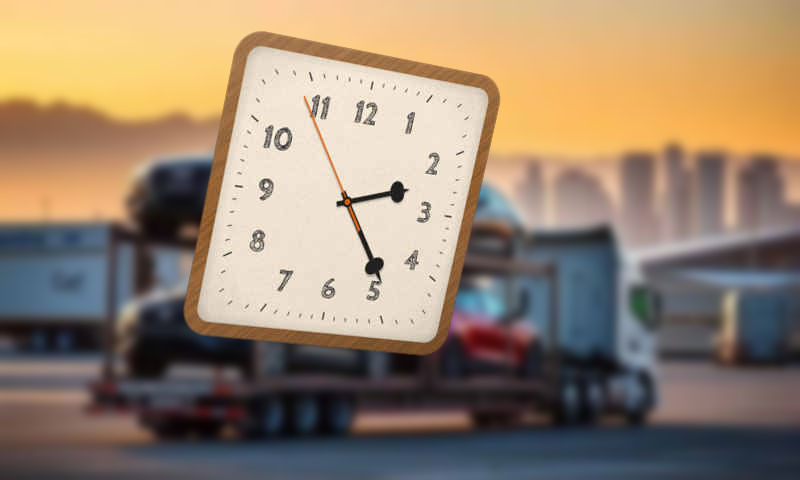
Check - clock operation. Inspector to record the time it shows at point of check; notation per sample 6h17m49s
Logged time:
2h23m54s
